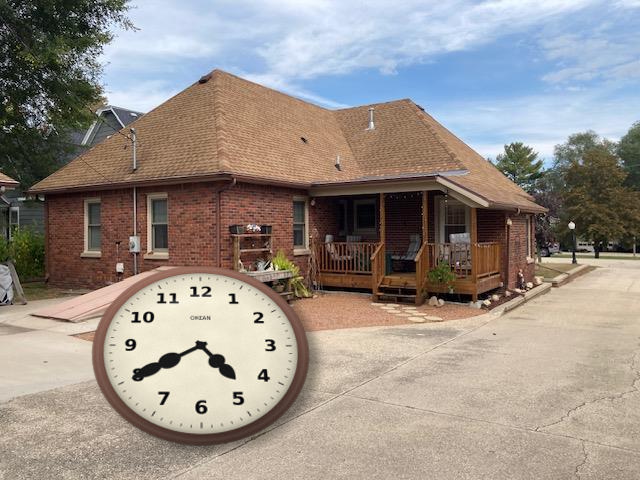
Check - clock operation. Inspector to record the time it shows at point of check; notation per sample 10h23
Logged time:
4h40
